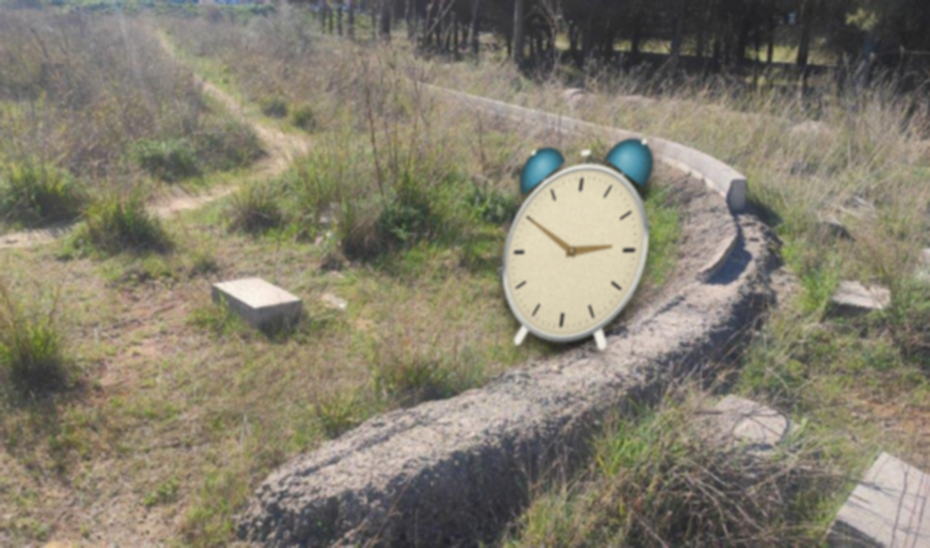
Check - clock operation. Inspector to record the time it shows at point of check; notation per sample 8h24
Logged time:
2h50
